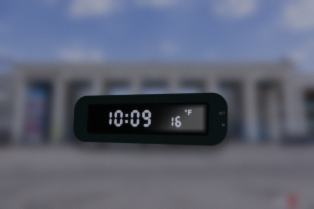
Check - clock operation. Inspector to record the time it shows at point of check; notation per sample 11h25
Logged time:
10h09
